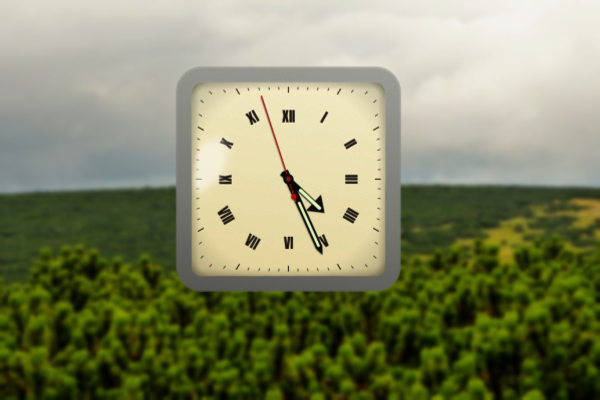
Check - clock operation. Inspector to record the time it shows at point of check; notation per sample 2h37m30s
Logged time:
4h25m57s
